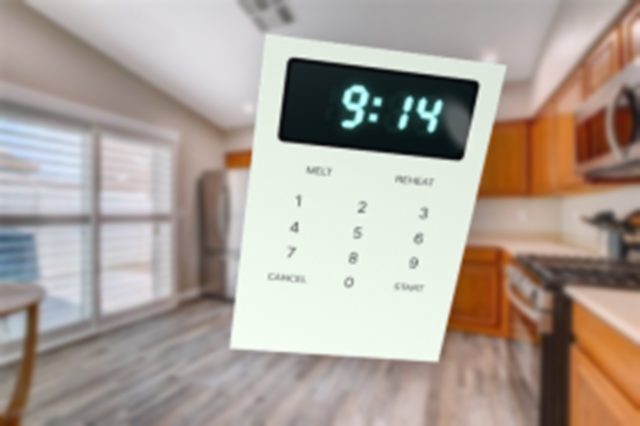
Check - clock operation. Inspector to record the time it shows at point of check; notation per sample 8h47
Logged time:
9h14
